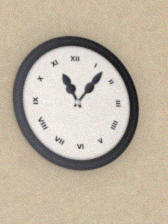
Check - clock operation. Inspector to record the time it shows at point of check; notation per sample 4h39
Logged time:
11h07
